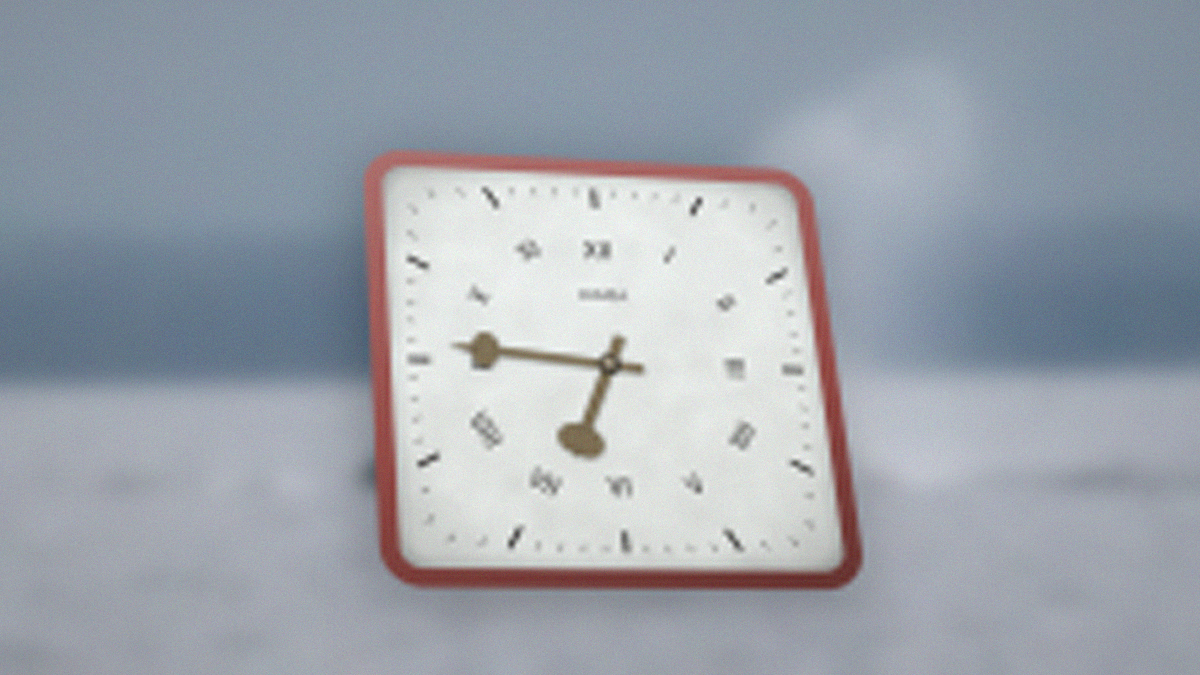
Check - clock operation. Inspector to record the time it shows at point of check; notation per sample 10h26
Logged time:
6h46
